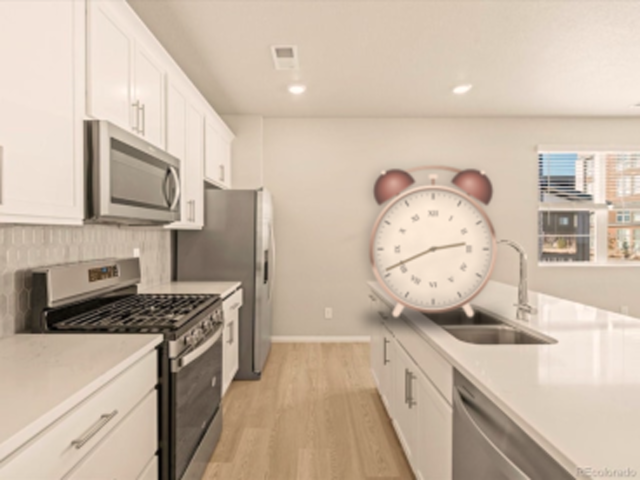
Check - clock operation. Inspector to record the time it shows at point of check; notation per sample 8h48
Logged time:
2h41
